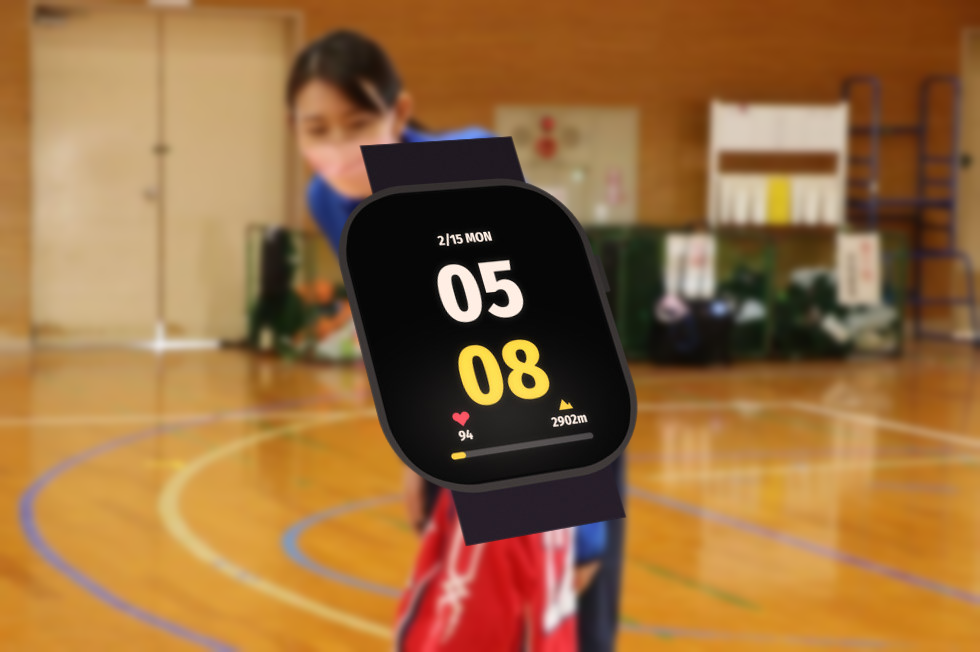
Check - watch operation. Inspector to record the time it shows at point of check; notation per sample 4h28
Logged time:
5h08
